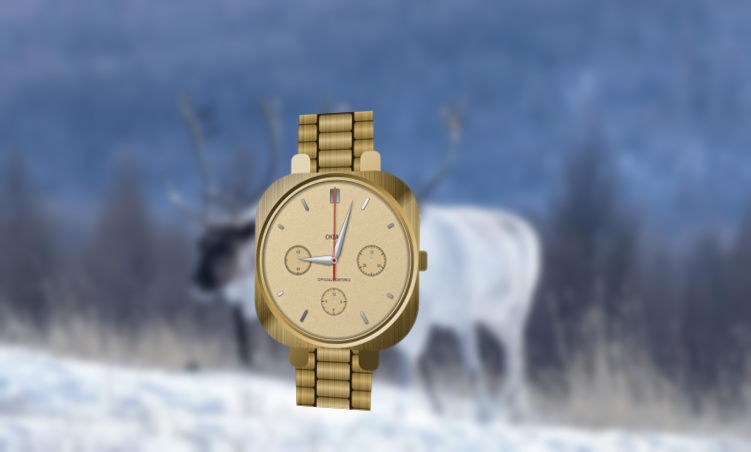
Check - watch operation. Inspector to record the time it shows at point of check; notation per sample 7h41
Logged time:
9h03
